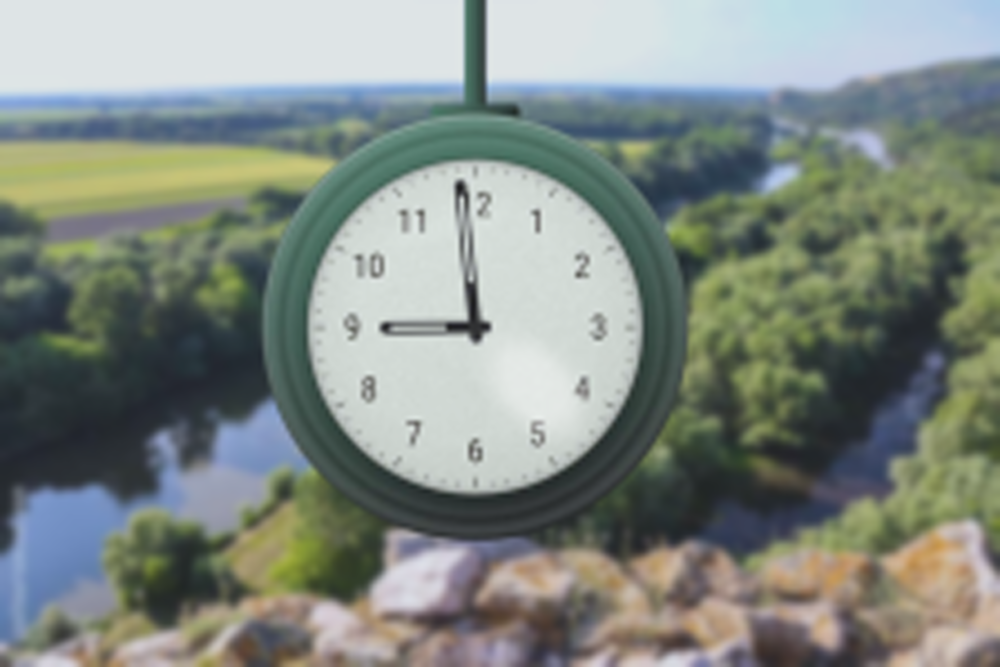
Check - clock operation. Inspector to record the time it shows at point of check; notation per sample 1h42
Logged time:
8h59
